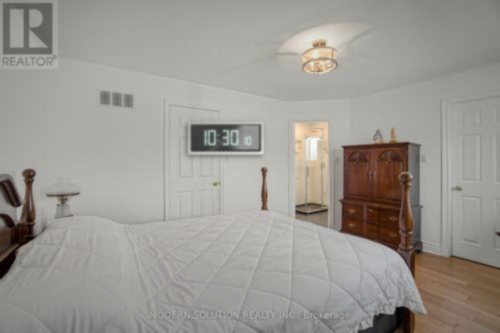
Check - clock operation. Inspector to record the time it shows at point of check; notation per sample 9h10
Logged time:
10h30
